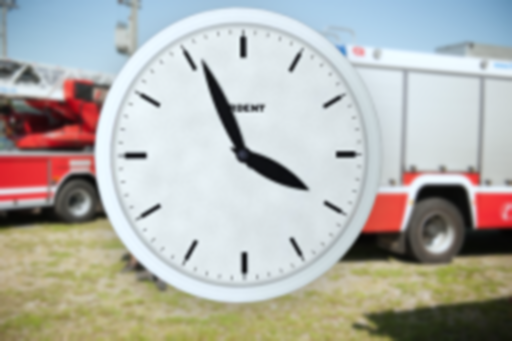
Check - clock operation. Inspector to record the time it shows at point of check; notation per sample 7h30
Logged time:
3h56
